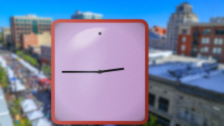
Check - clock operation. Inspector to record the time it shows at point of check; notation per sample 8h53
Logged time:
2h45
